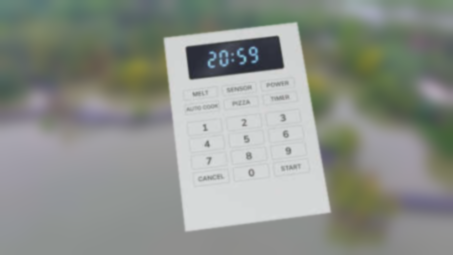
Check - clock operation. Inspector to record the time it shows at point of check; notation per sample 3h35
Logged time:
20h59
